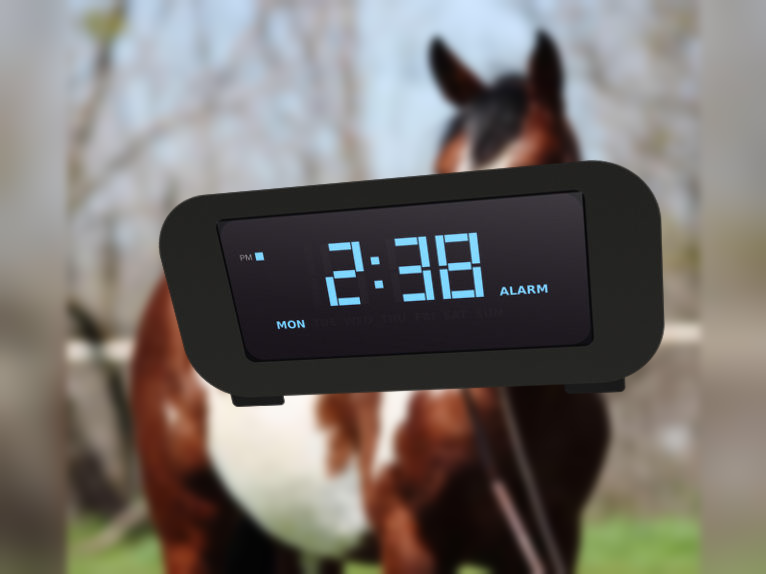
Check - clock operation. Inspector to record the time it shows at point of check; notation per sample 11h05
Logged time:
2h38
